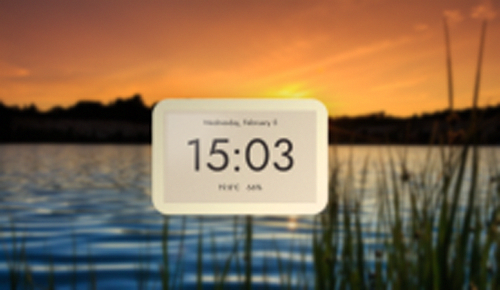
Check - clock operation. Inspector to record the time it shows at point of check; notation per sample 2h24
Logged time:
15h03
